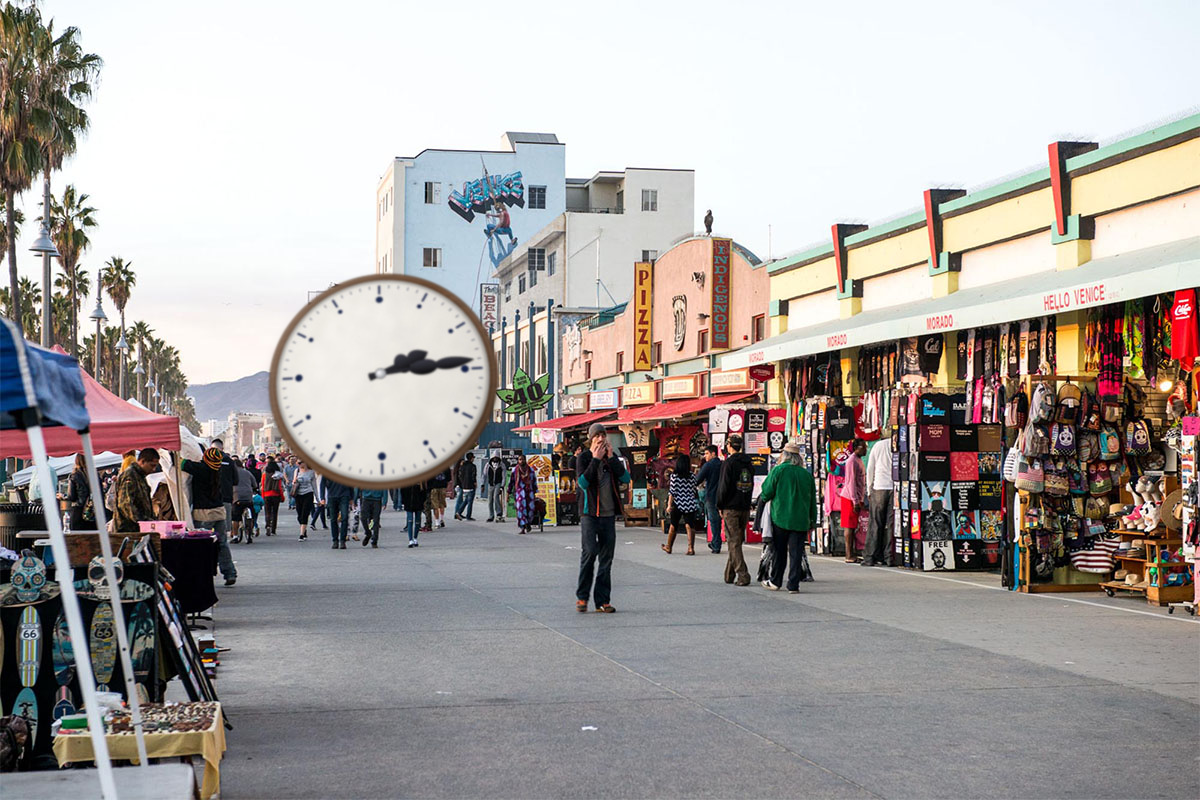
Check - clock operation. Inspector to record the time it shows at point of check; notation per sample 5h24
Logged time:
2h14
